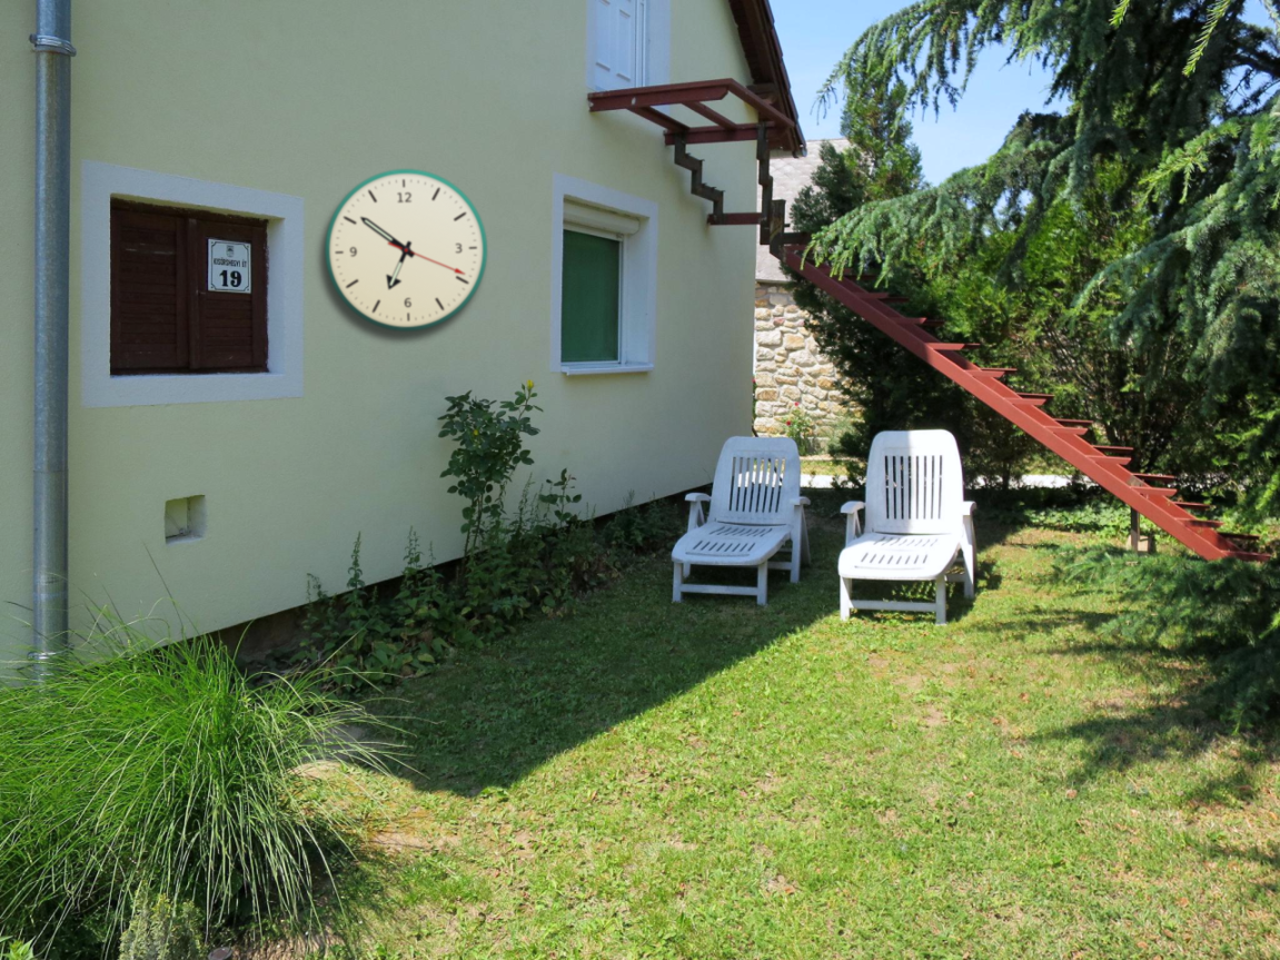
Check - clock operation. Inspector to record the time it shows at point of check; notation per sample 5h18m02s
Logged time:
6h51m19s
